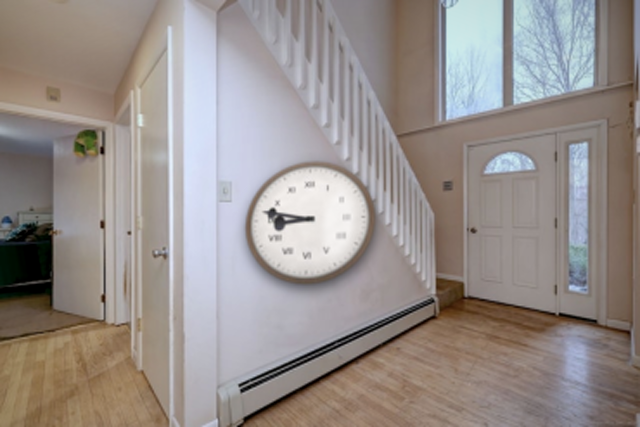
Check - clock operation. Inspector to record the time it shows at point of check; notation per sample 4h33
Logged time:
8h47
